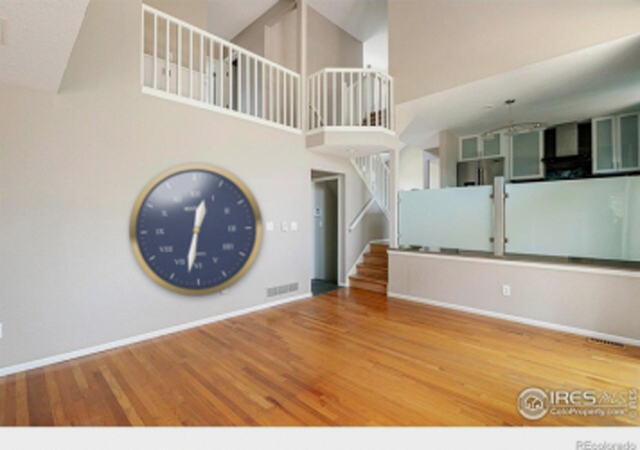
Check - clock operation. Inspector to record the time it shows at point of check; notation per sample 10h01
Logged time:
12h32
